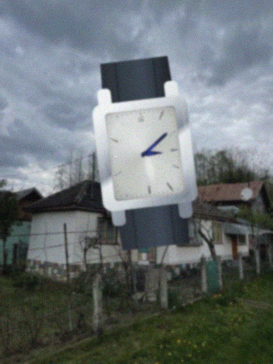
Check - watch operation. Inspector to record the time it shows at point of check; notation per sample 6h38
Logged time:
3h09
